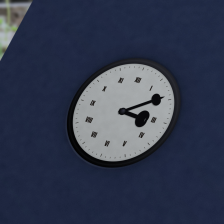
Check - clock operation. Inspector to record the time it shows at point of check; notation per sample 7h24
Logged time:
3h09
